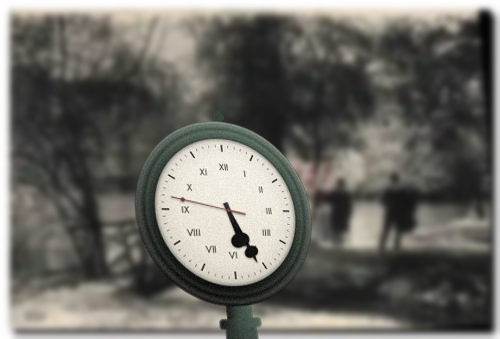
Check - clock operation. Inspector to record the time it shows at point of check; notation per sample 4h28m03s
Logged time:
5h25m47s
